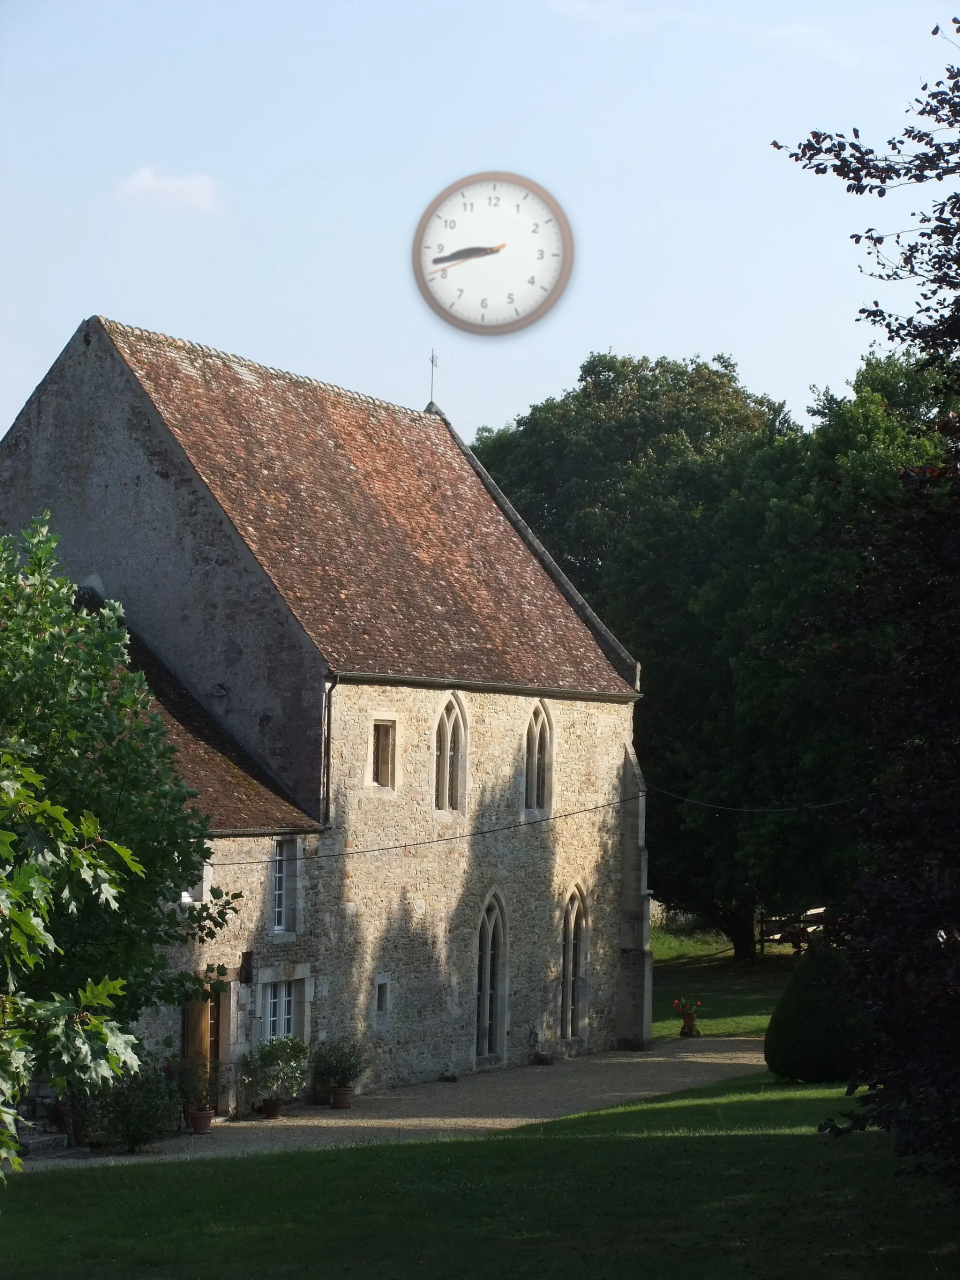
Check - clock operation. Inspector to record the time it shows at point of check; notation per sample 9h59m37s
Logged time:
8h42m41s
